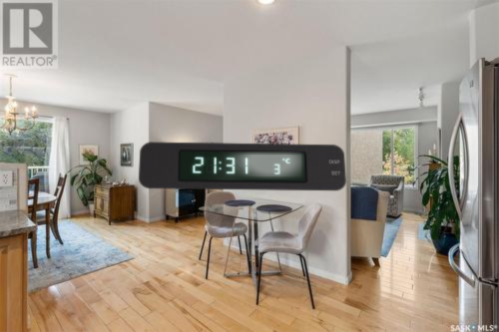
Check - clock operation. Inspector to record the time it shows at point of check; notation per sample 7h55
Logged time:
21h31
